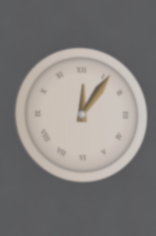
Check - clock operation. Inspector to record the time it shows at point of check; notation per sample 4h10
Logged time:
12h06
